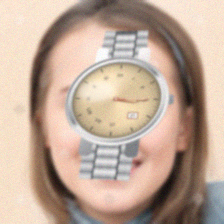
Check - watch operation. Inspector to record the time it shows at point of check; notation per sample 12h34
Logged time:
3h15
